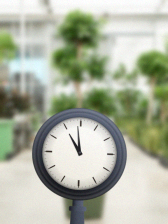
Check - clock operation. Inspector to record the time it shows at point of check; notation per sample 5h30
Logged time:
10h59
